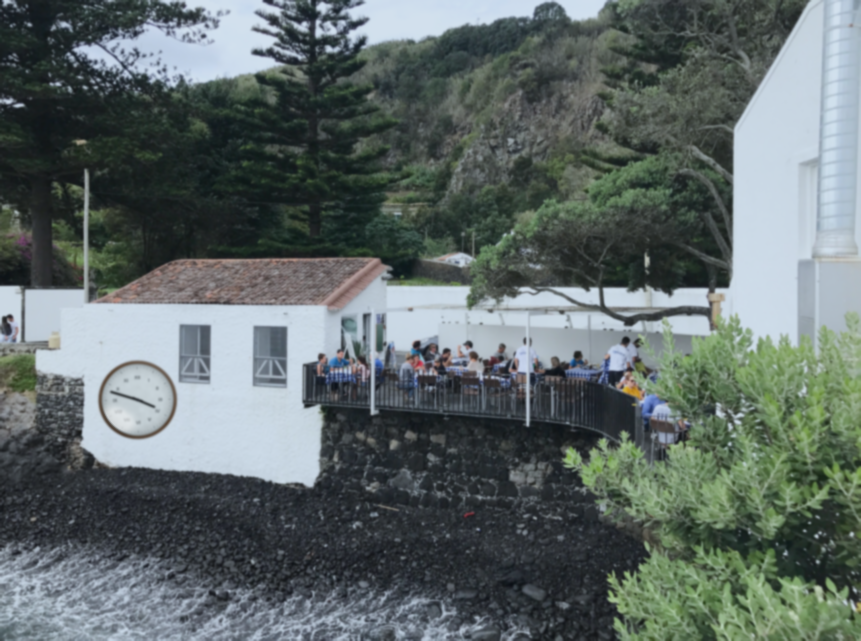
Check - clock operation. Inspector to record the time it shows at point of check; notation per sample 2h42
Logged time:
3h48
